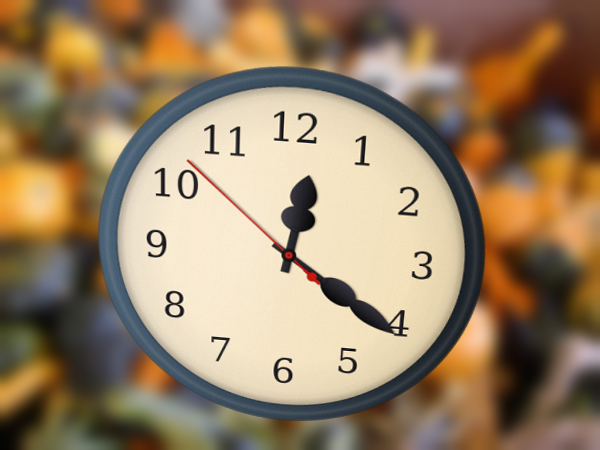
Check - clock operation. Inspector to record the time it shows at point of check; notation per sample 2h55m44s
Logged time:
12h20m52s
